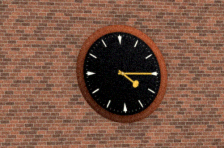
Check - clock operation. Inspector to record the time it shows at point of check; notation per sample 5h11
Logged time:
4h15
